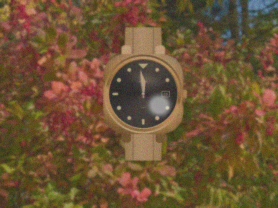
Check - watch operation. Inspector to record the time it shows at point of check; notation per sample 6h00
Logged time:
11h59
